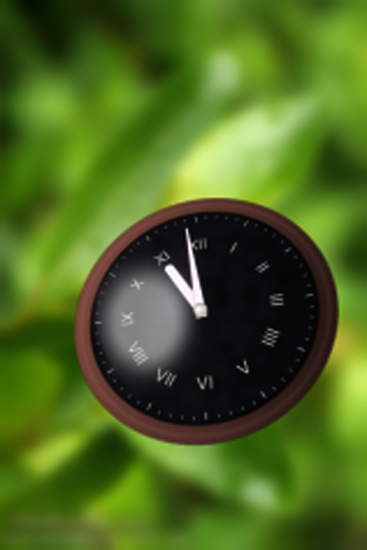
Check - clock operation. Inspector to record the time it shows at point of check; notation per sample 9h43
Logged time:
10h59
